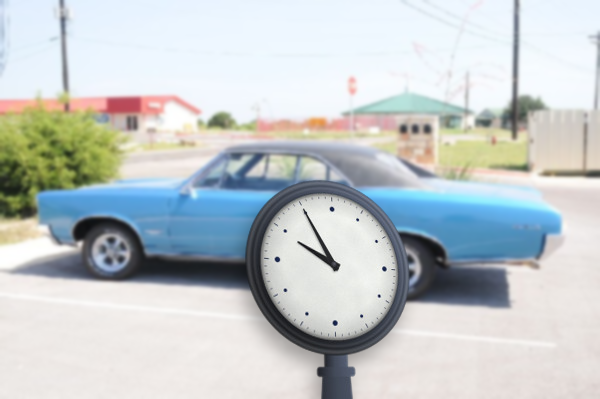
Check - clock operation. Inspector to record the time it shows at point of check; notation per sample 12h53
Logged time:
9h55
